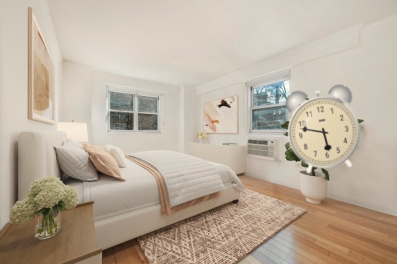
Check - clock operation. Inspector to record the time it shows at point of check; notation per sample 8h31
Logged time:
5h48
